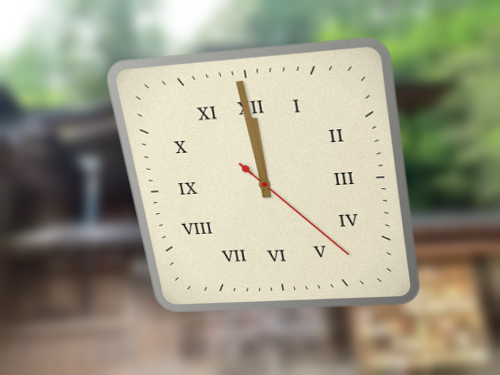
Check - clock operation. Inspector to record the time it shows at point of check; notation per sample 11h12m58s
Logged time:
11h59m23s
